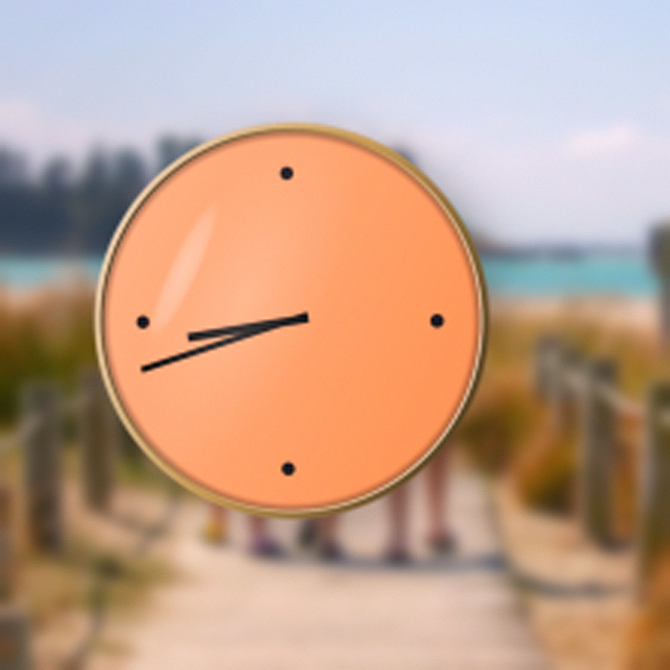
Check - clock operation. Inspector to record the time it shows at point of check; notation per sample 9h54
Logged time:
8h42
